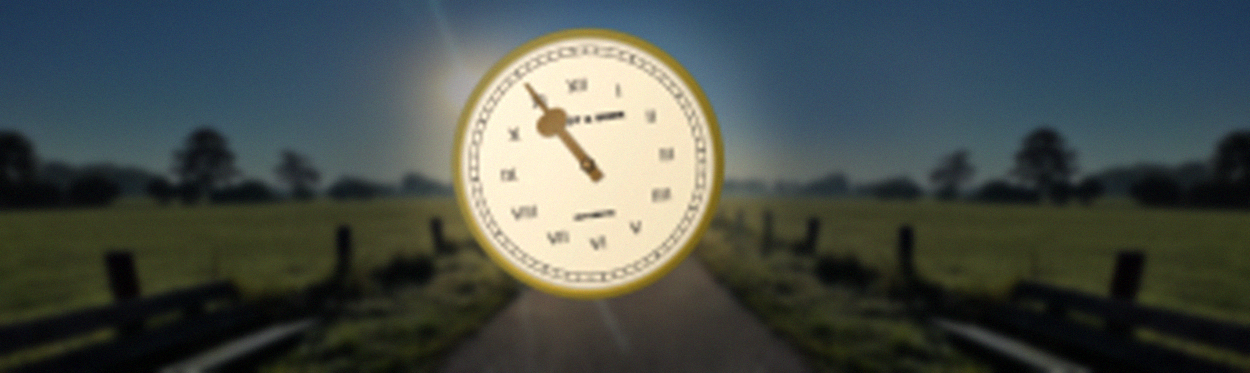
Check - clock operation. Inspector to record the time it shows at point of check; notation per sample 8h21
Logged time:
10h55
